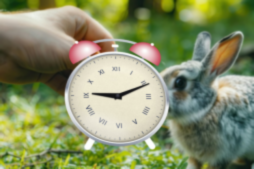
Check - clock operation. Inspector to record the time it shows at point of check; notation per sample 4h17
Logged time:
9h11
